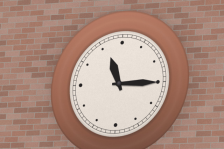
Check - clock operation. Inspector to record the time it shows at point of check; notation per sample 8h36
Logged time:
11h15
